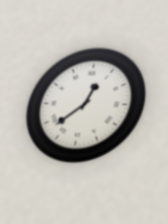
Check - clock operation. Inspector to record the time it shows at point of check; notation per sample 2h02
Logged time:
12h38
